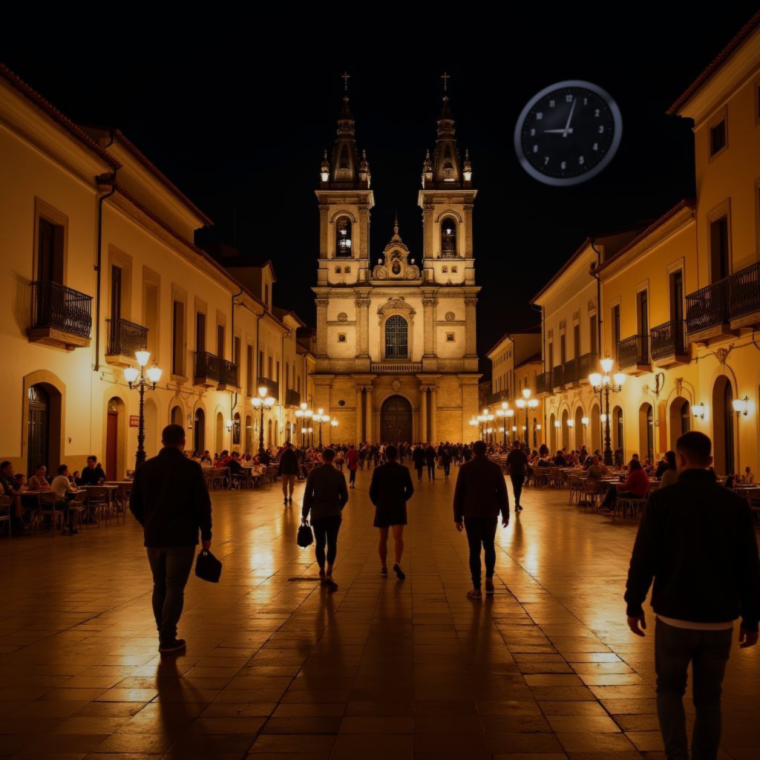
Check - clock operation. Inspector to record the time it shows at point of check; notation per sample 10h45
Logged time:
9h02
